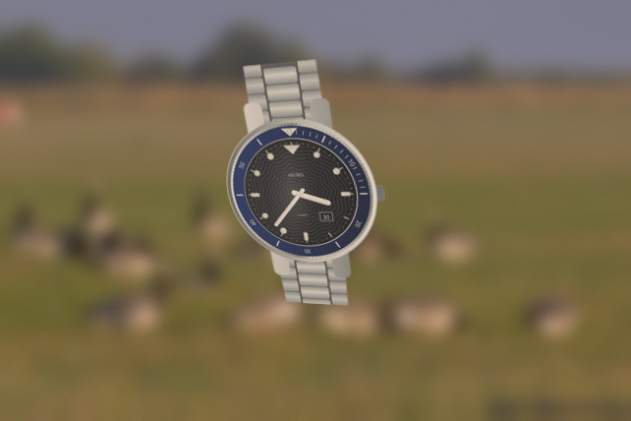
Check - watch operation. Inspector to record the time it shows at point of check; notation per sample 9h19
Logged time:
3h37
